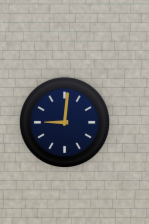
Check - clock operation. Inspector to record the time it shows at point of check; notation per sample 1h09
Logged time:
9h01
